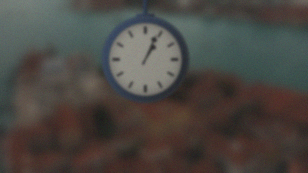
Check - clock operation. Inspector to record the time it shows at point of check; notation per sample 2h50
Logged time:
1h04
